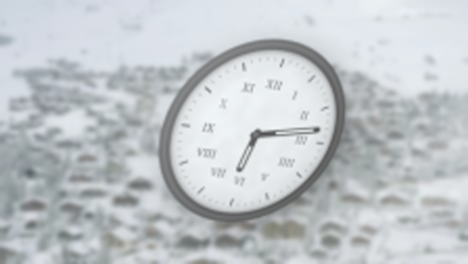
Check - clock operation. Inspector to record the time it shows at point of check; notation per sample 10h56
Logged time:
6h13
